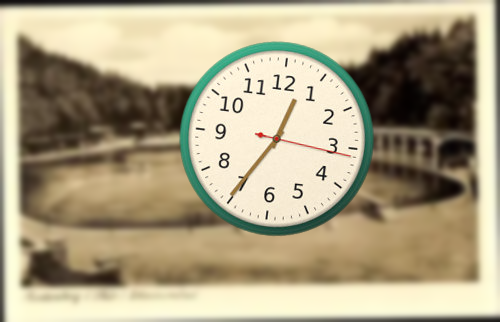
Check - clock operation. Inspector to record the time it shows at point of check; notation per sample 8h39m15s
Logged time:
12h35m16s
